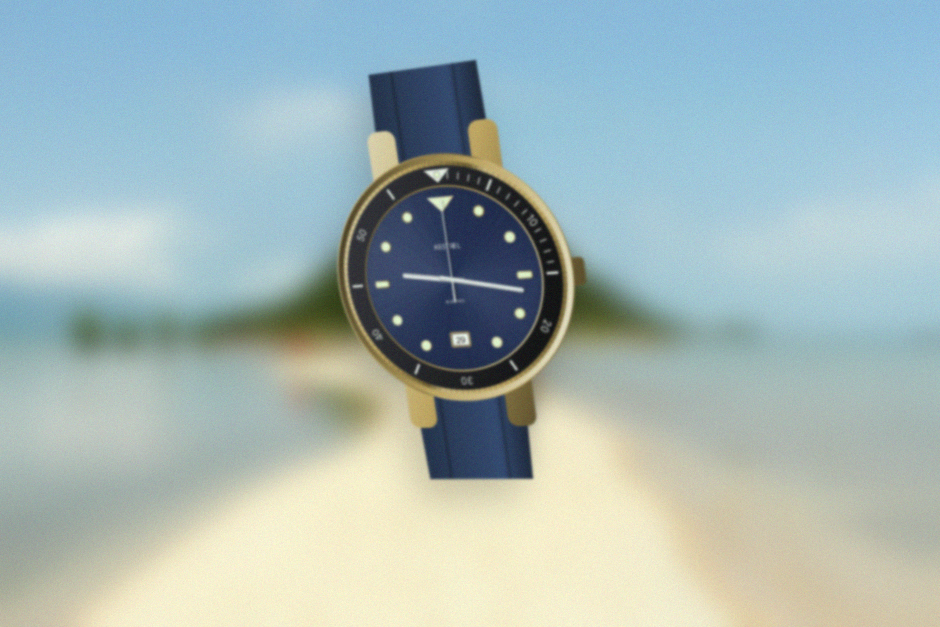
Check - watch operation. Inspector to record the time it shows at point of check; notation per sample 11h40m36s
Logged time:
9h17m00s
